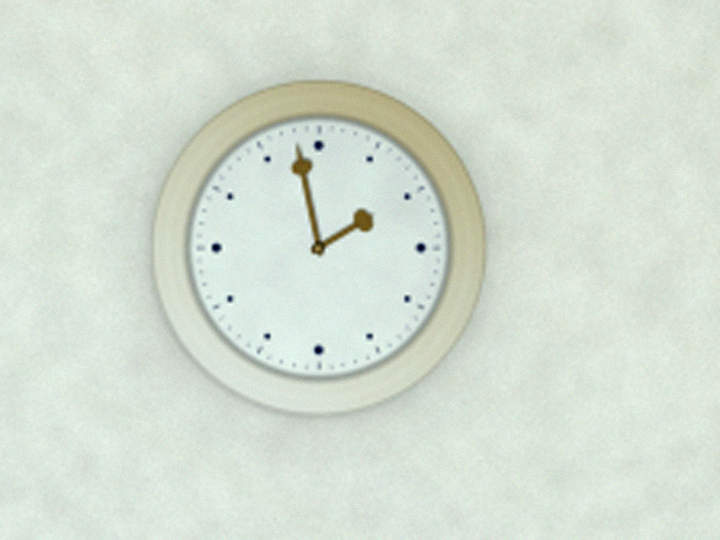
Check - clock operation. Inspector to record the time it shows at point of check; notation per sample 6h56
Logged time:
1h58
